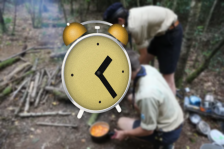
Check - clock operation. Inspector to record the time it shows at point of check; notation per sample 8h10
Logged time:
1h24
